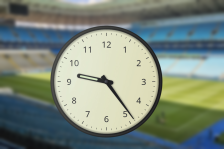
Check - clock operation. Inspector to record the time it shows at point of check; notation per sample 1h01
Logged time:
9h24
